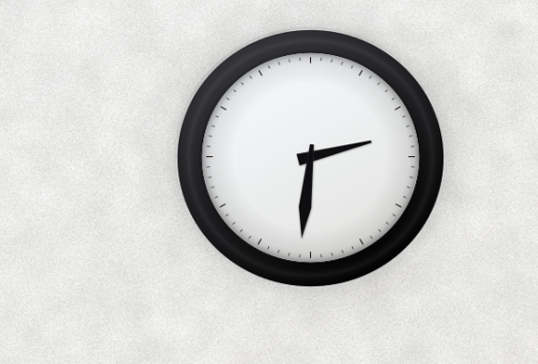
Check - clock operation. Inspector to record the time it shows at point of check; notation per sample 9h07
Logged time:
2h31
